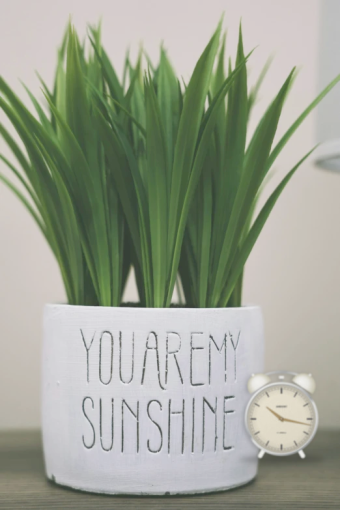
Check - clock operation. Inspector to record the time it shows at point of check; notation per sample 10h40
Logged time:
10h17
